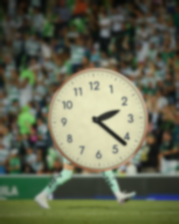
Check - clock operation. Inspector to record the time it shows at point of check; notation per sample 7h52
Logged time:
2h22
